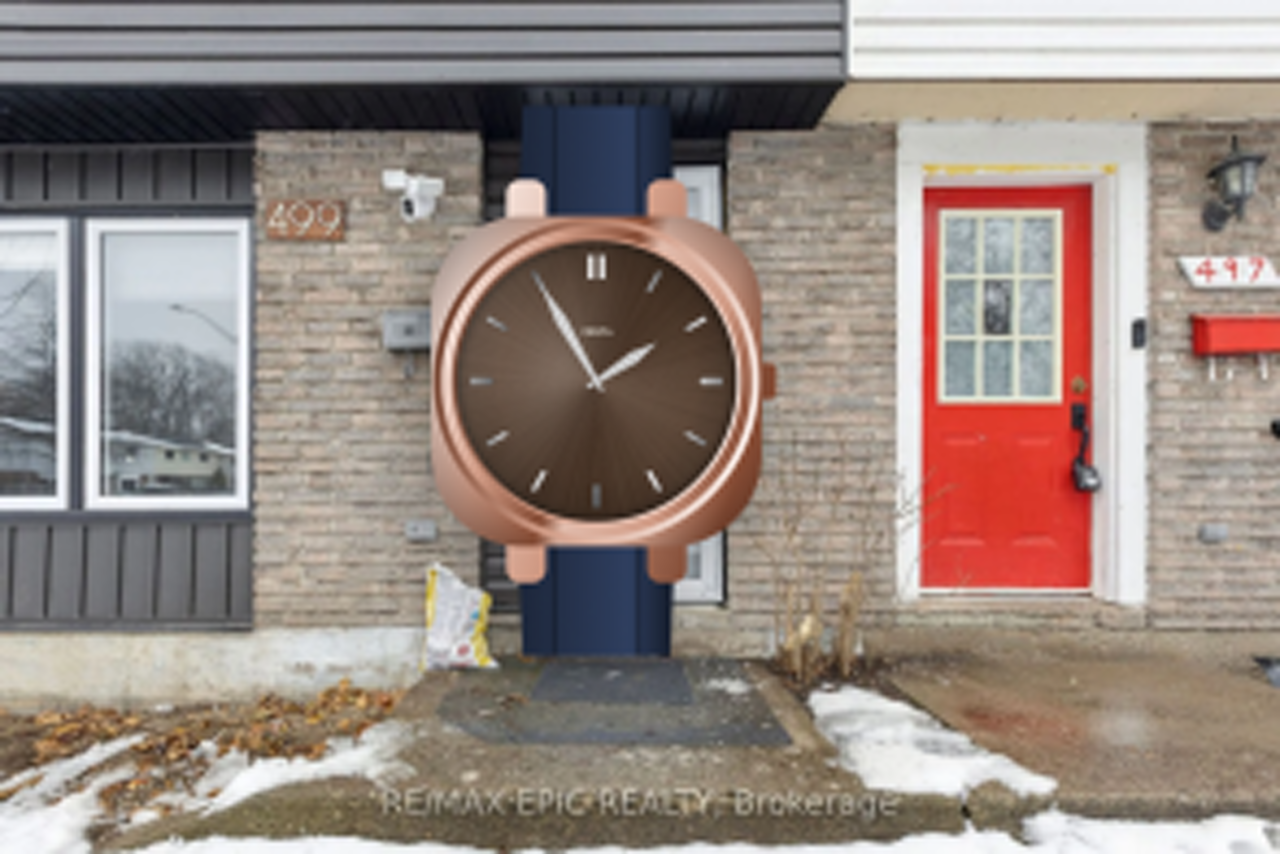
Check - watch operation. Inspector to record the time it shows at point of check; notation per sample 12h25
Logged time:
1h55
